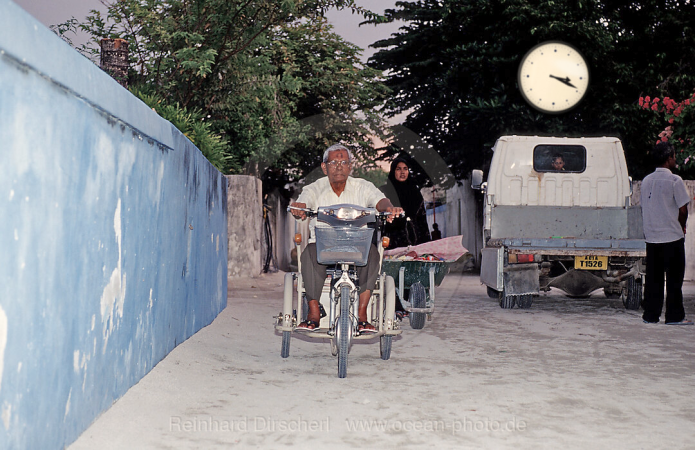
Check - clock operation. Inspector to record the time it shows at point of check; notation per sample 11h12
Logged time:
3h19
